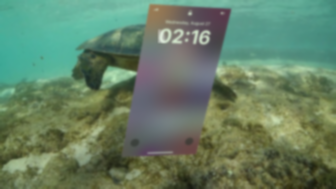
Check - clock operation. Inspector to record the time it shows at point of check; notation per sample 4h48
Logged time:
2h16
